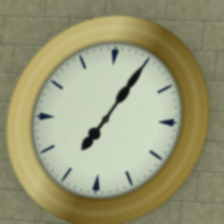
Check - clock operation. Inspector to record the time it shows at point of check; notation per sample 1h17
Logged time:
7h05
